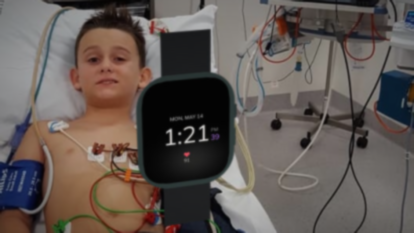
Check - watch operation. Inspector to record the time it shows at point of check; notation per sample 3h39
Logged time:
1h21
